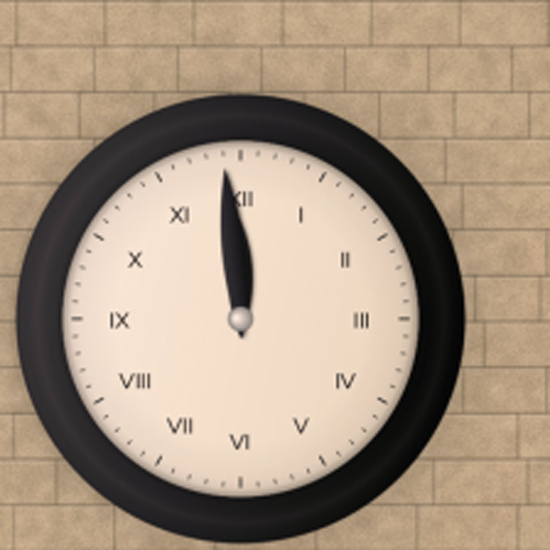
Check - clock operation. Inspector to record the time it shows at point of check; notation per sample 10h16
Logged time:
11h59
